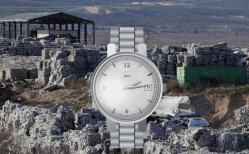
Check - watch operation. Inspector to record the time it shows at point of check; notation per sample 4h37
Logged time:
2h14
